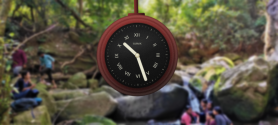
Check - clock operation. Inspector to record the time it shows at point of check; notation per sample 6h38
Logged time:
10h27
